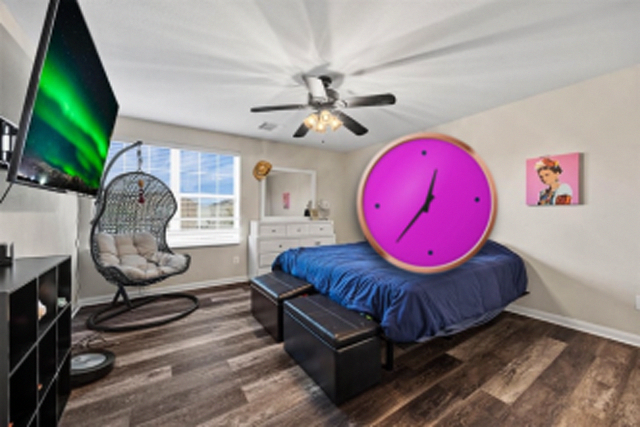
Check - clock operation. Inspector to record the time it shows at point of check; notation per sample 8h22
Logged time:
12h37
